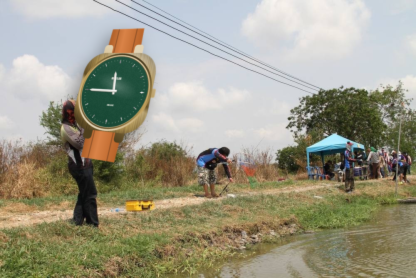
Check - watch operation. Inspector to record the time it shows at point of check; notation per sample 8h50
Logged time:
11h45
